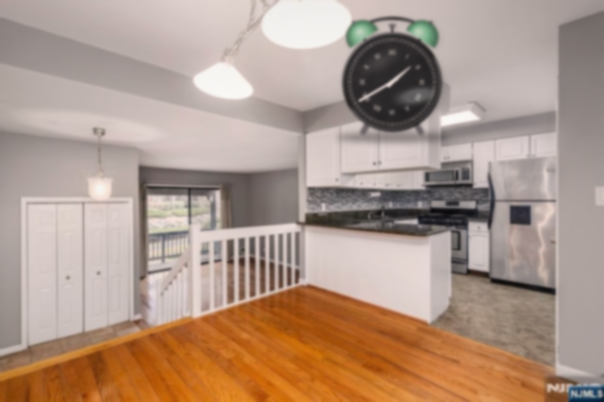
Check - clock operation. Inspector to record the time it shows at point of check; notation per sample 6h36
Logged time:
1h40
